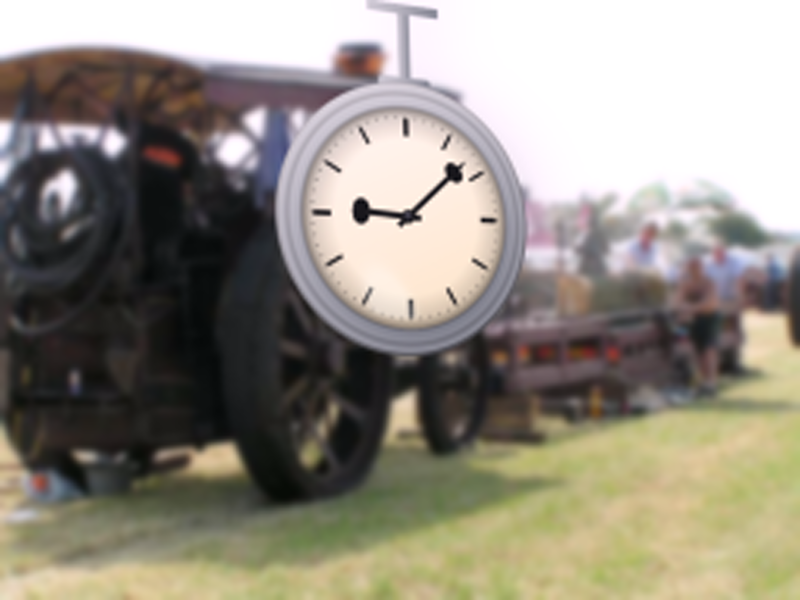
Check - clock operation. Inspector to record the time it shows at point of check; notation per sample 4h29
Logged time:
9h08
